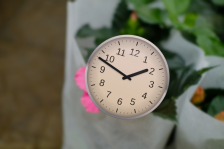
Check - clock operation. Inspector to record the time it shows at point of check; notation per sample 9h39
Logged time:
1h48
